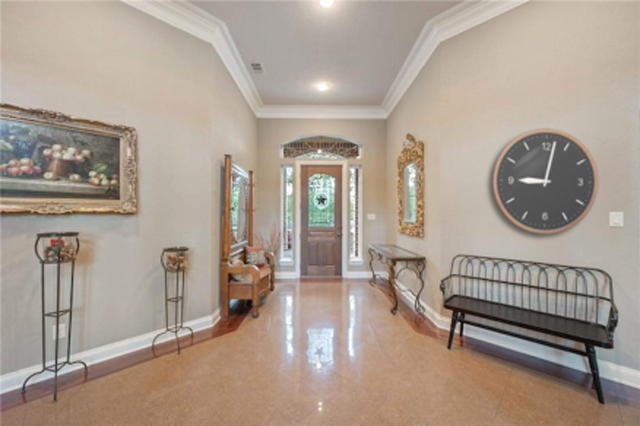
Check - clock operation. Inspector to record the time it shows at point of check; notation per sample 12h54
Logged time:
9h02
